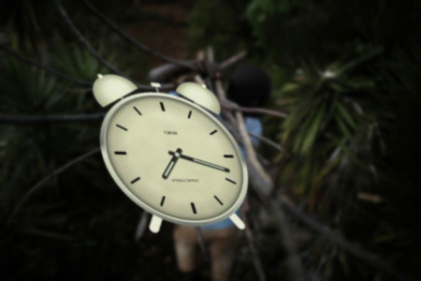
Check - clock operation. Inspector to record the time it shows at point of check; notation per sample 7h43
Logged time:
7h18
